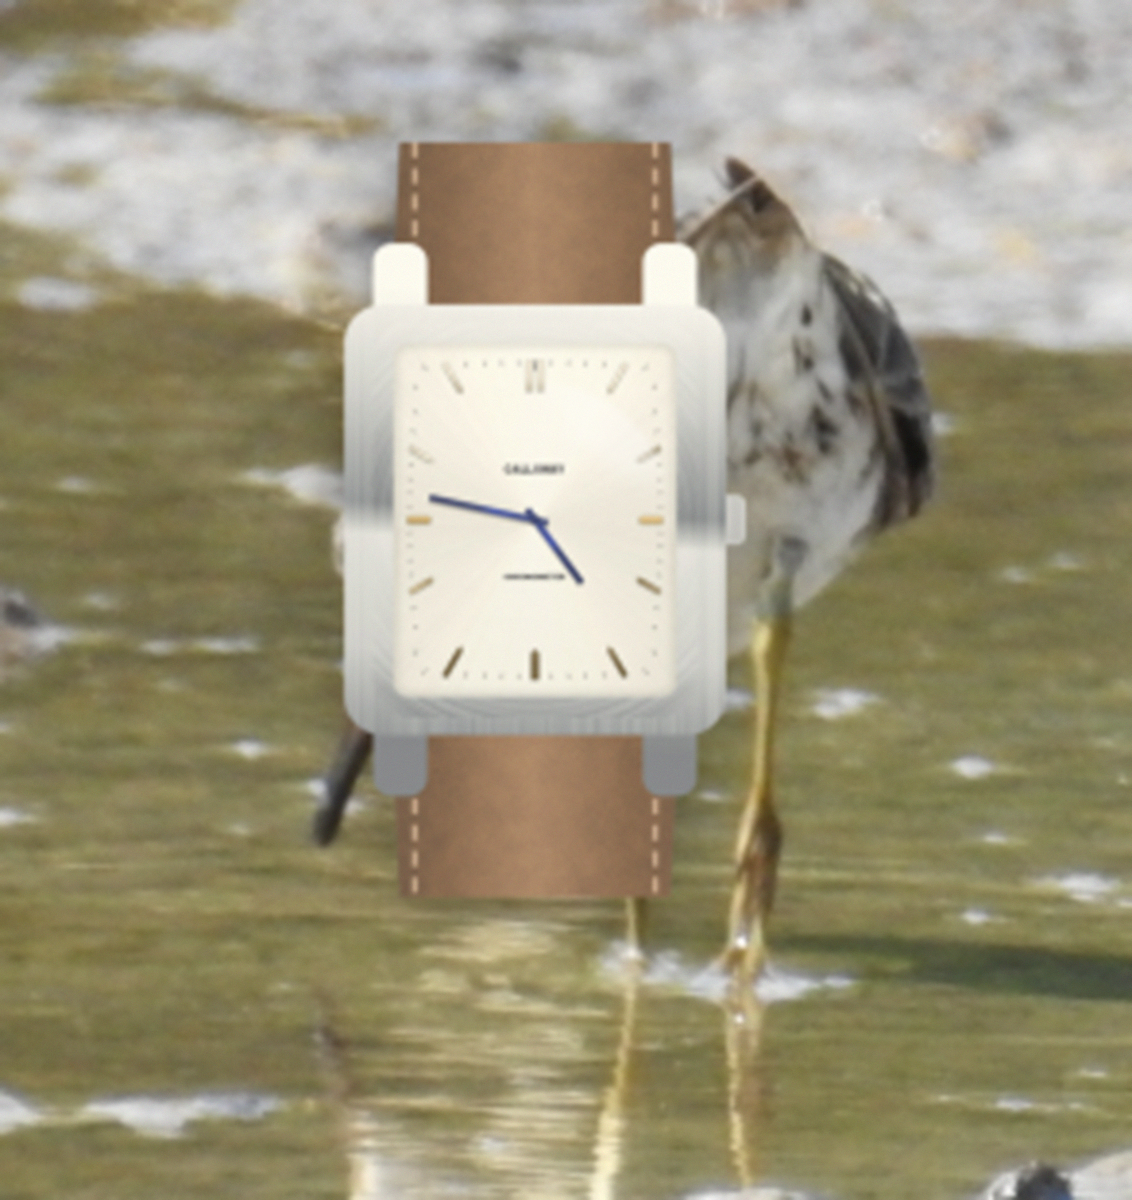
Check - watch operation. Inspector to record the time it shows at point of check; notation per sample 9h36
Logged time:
4h47
